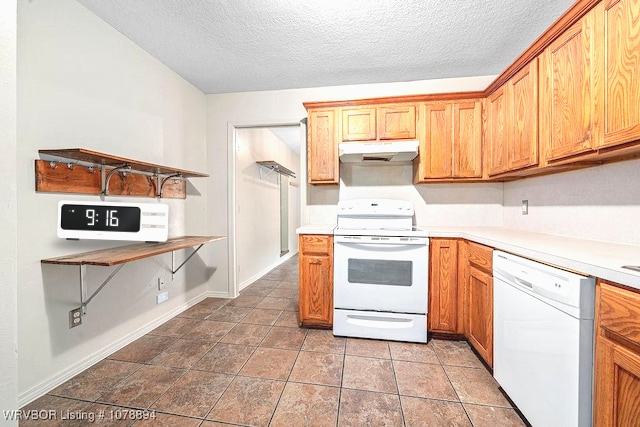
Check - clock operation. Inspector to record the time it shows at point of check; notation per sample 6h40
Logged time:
9h16
